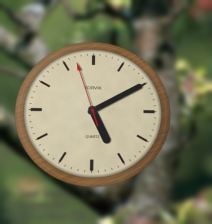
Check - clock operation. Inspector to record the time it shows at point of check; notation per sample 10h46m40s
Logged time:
5h09m57s
